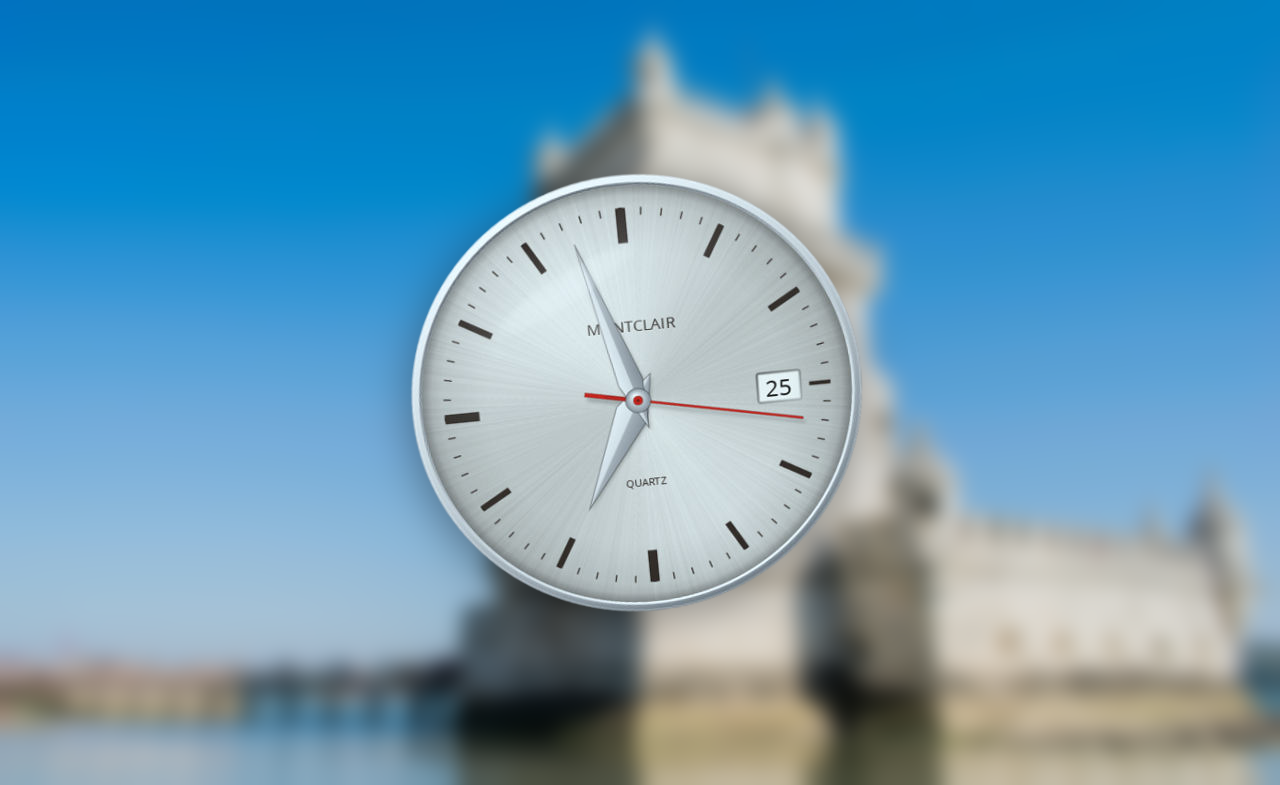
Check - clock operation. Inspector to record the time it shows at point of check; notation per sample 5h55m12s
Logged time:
6h57m17s
